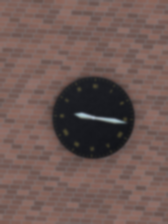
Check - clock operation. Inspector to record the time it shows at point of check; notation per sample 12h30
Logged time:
9h16
